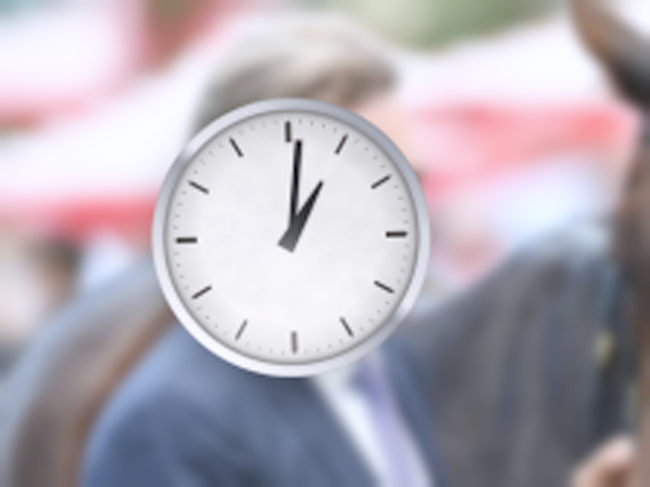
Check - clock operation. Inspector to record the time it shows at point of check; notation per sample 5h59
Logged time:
1h01
